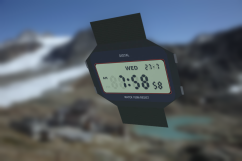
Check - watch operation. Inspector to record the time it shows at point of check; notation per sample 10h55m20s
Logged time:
7h58m58s
